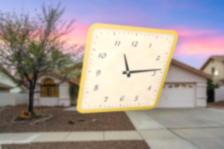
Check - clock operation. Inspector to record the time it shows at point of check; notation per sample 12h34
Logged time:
11h14
